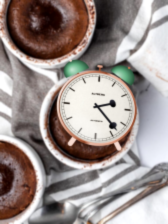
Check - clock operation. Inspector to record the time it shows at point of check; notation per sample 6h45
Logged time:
2h23
